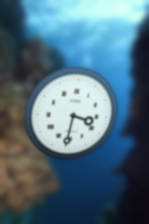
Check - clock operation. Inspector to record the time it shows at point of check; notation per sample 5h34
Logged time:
3h31
